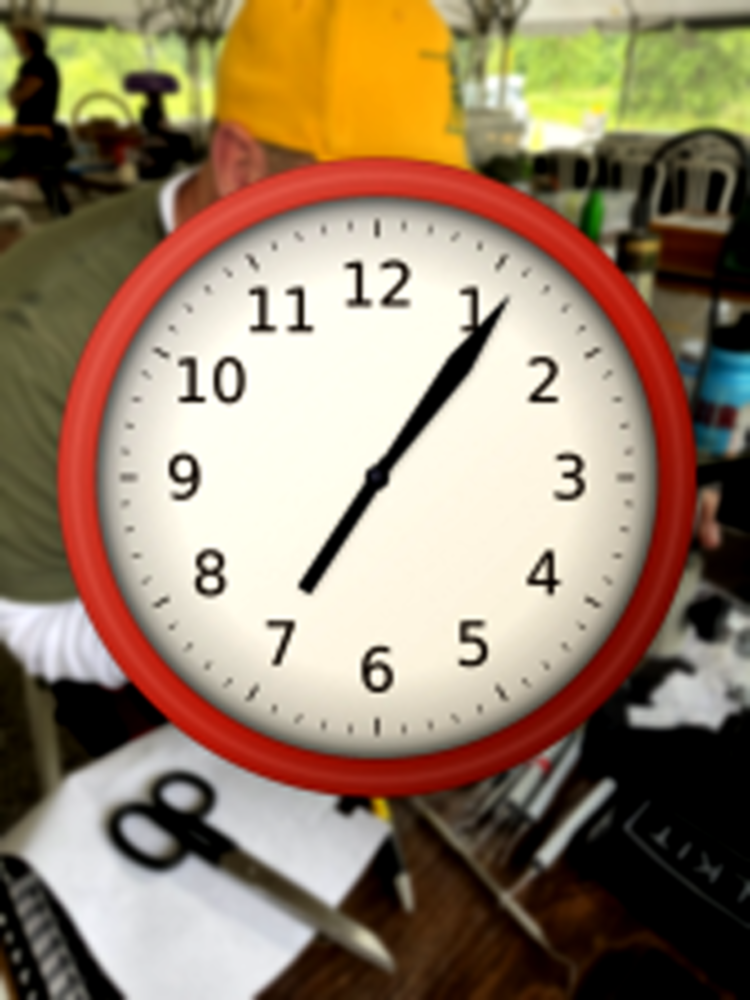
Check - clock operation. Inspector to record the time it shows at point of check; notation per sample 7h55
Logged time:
7h06
